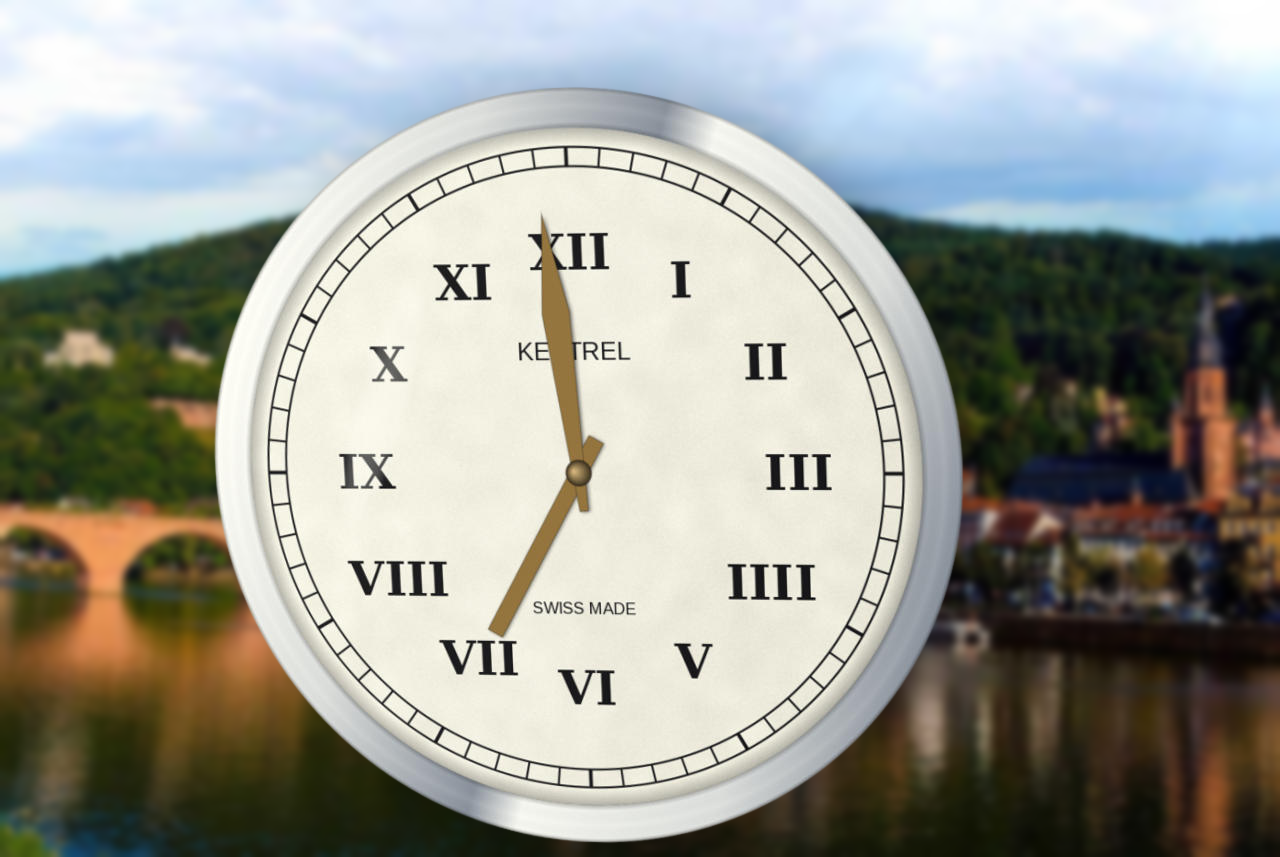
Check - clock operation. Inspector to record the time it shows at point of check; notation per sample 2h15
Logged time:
6h59
